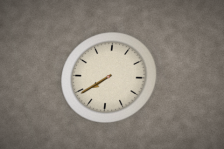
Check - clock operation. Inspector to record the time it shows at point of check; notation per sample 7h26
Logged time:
7h39
